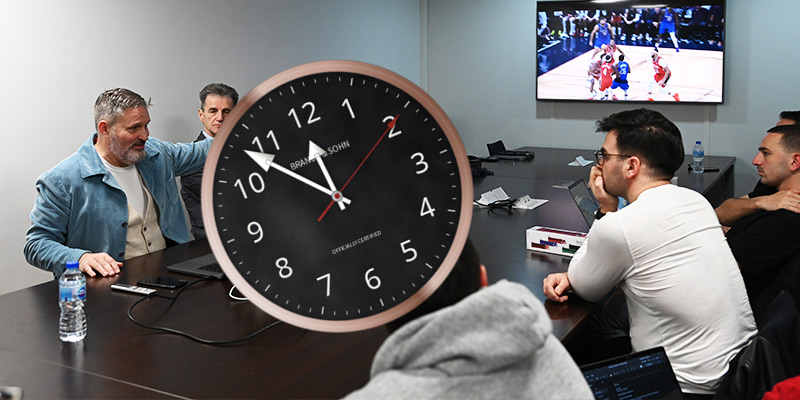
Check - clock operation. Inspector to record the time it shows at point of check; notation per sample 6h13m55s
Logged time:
11h53m10s
